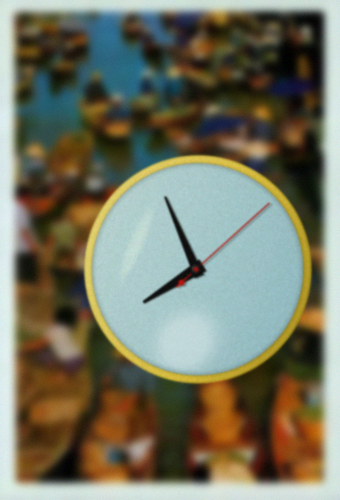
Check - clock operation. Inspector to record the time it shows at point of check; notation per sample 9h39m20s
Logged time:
7h56m08s
